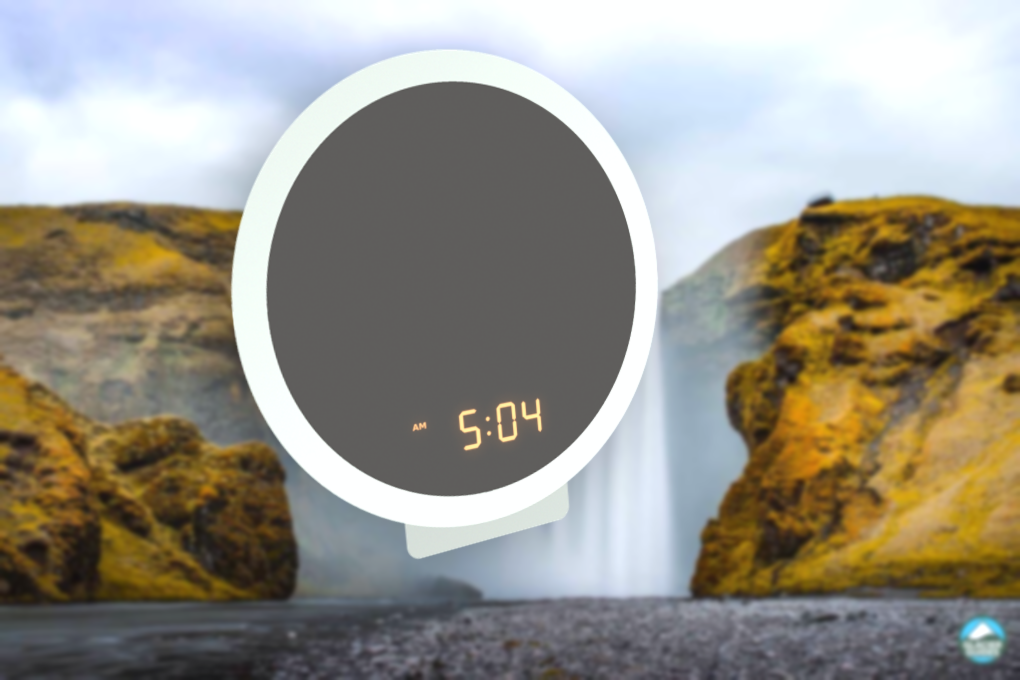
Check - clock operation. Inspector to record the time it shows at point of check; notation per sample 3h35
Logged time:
5h04
